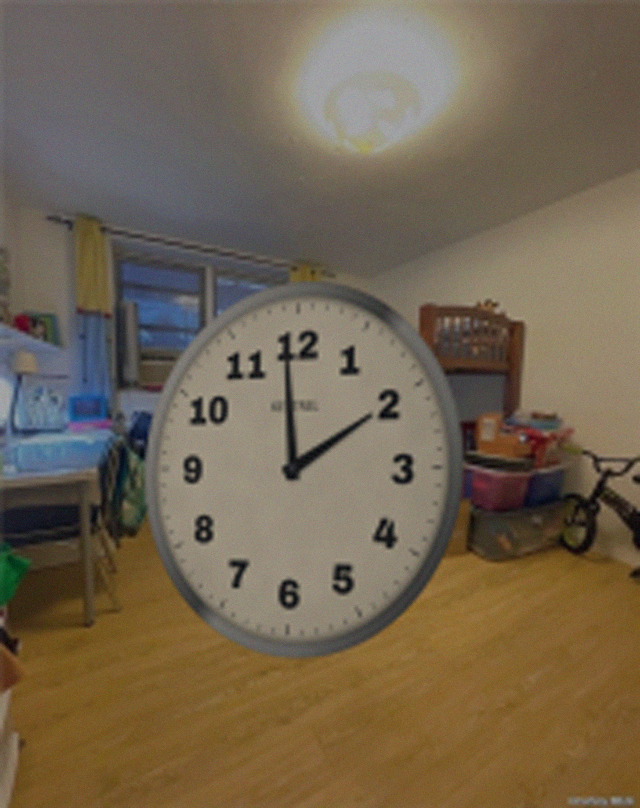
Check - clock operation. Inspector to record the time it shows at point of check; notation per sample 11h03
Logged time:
1h59
